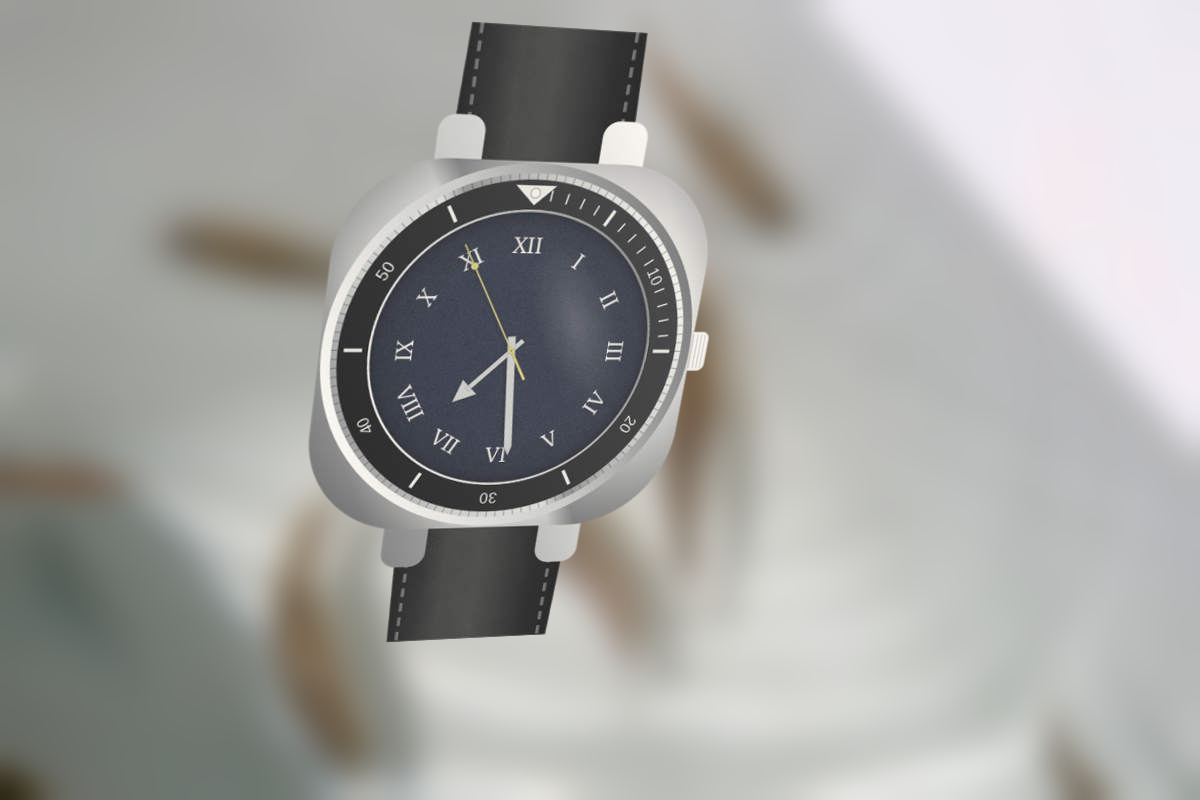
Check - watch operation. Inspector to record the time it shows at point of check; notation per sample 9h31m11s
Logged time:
7h28m55s
